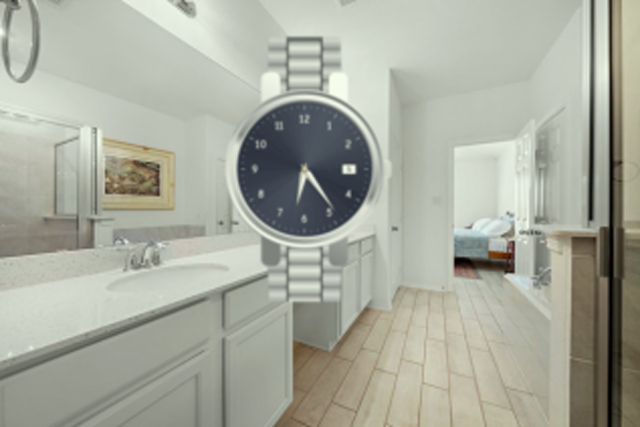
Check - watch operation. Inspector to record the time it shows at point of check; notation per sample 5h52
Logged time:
6h24
